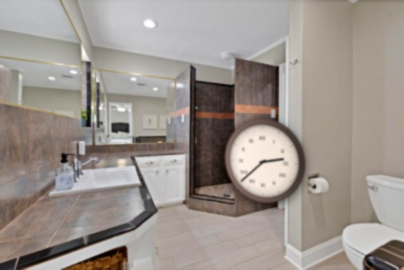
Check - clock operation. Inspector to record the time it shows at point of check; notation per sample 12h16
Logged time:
2h38
